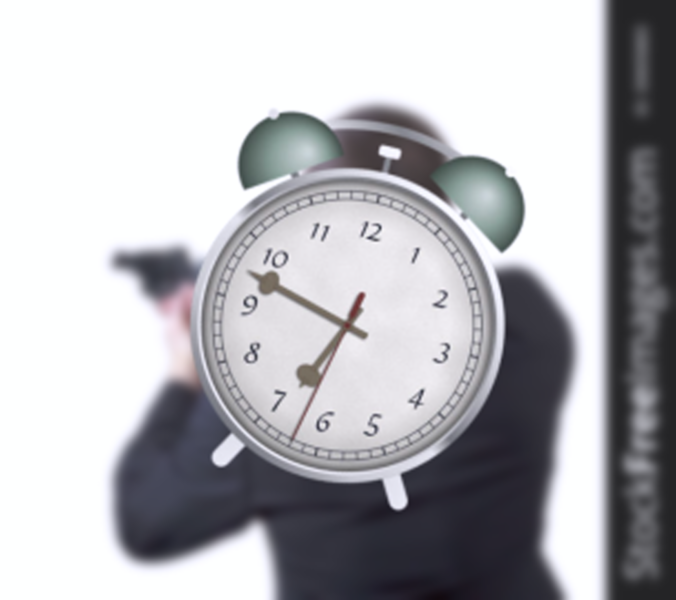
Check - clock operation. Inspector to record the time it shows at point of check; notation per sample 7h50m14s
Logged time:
6h47m32s
